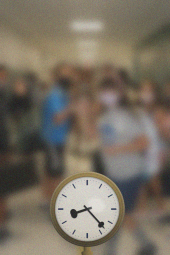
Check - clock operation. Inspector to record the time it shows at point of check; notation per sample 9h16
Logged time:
8h23
